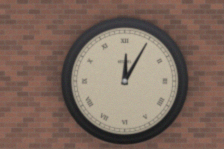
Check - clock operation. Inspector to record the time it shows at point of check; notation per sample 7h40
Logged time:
12h05
